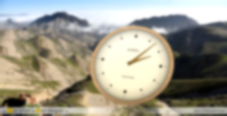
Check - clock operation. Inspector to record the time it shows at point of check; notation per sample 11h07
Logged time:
2h07
